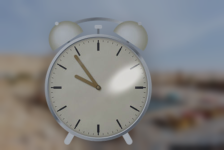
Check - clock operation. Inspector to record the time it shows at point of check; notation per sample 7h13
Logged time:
9h54
